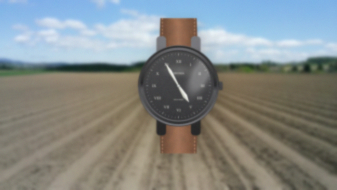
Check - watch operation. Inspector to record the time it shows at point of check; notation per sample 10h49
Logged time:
4h55
